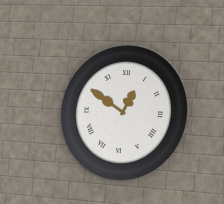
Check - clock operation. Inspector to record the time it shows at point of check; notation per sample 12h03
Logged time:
12h50
